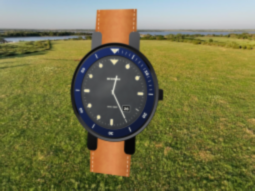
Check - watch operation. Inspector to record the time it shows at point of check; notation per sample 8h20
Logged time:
12h25
